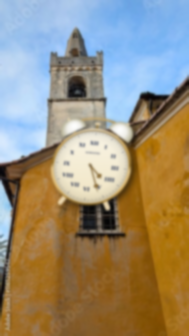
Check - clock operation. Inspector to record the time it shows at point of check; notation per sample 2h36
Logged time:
4h26
